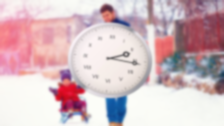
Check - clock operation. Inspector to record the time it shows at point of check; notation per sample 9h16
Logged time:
2h16
